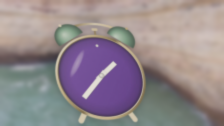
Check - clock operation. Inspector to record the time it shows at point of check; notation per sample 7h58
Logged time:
1h37
